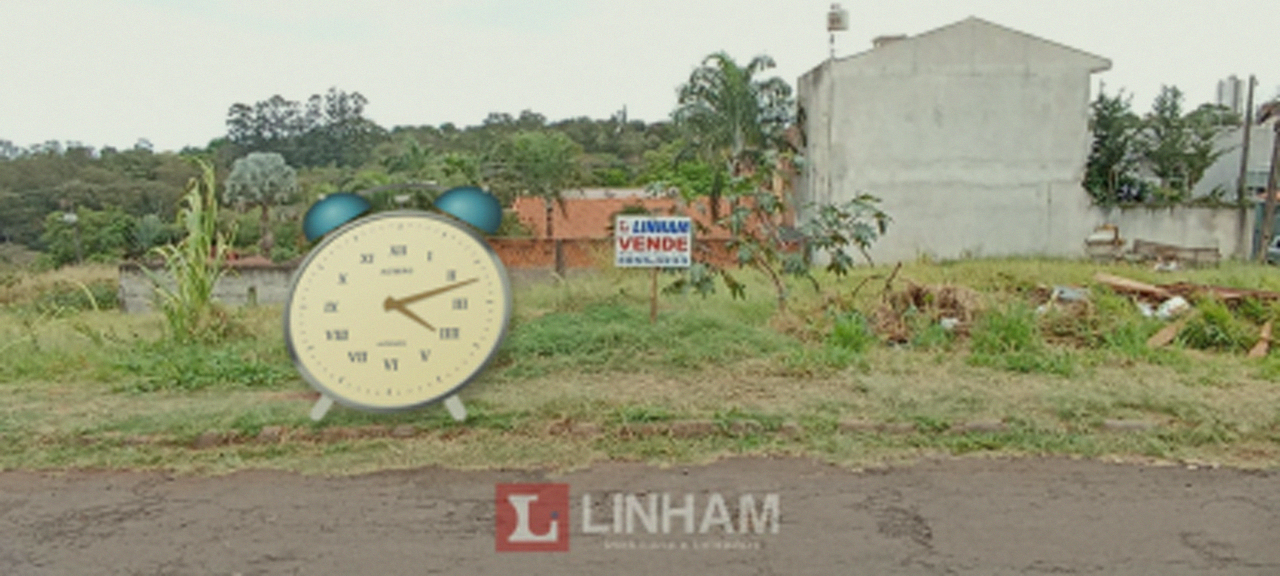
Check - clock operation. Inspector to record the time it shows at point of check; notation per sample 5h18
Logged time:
4h12
